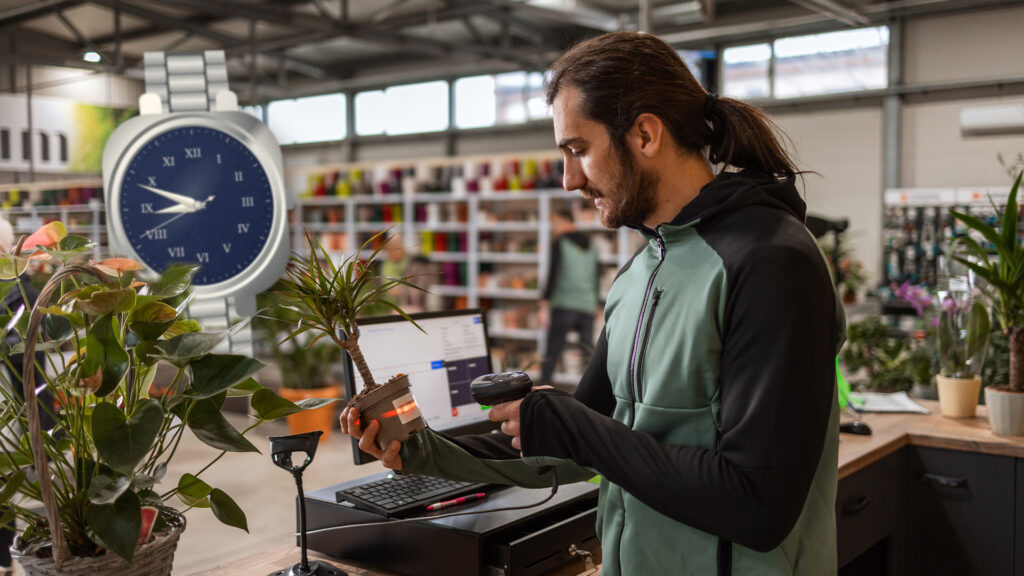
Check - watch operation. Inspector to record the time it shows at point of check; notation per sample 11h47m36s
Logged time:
8h48m41s
